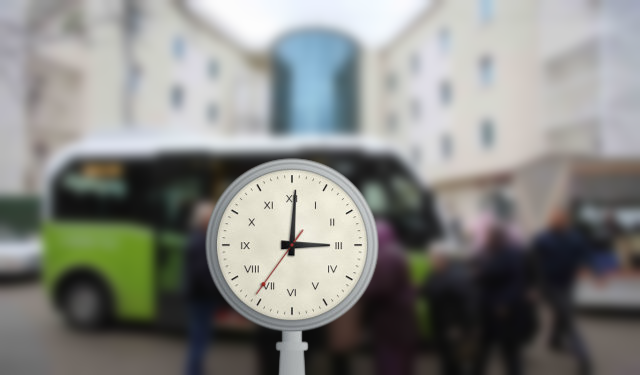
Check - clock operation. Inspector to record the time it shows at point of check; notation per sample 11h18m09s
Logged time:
3h00m36s
